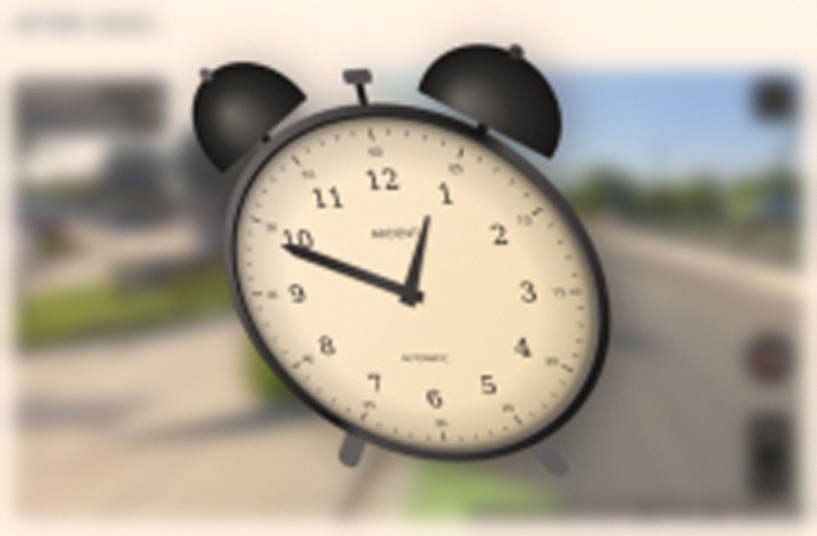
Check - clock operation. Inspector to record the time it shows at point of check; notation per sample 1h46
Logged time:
12h49
